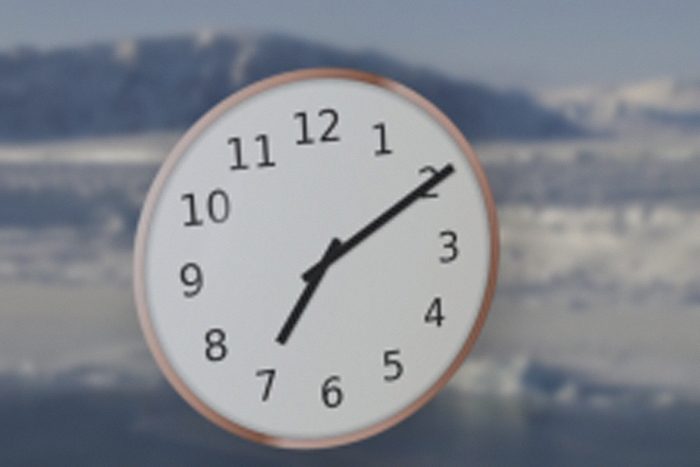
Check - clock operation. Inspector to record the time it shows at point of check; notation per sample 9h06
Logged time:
7h10
